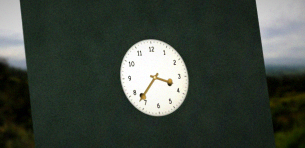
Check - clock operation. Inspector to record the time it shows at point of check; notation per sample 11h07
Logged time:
3h37
